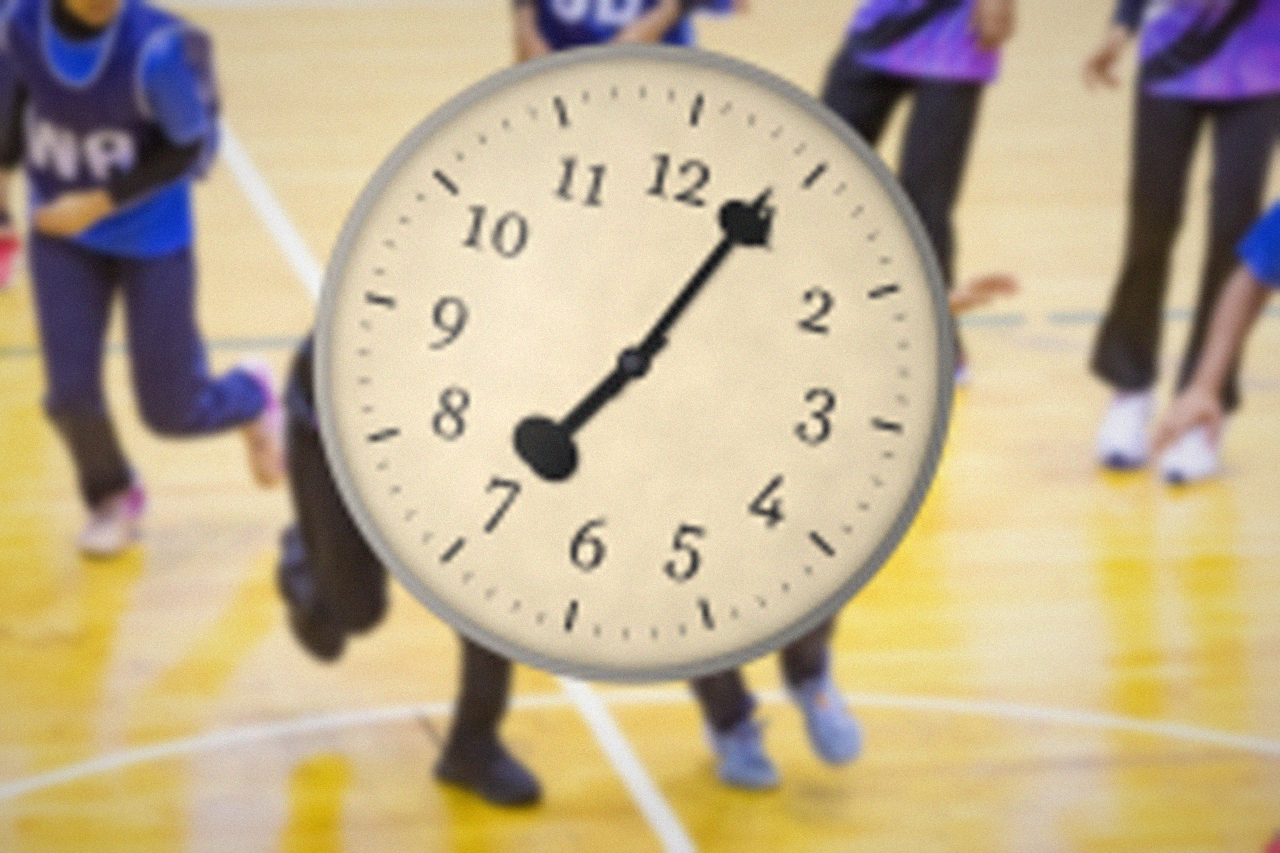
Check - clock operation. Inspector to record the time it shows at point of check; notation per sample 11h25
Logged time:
7h04
